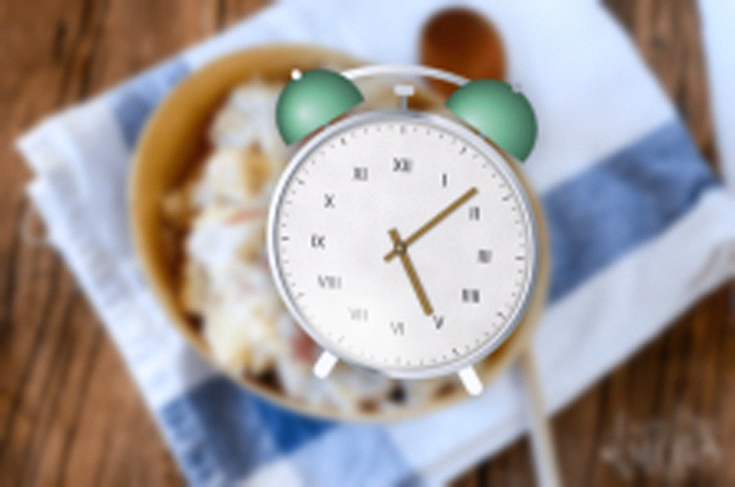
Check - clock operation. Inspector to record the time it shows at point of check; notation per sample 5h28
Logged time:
5h08
